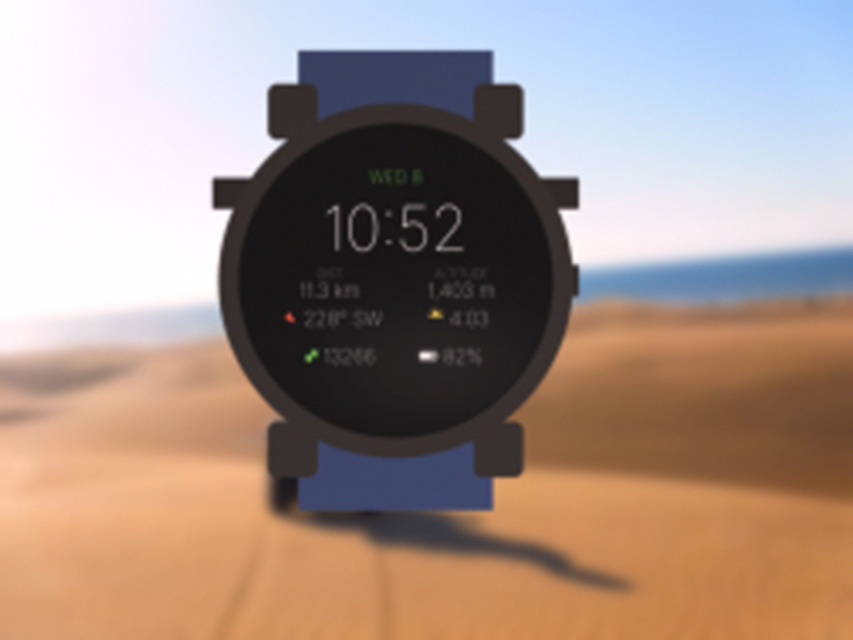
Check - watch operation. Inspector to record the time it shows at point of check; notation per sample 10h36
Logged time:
10h52
